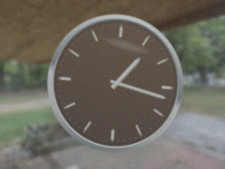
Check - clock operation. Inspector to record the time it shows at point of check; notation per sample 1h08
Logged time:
1h17
